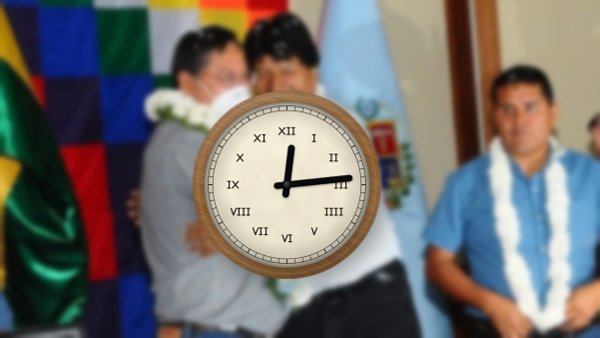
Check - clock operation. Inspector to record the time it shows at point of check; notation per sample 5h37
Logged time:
12h14
